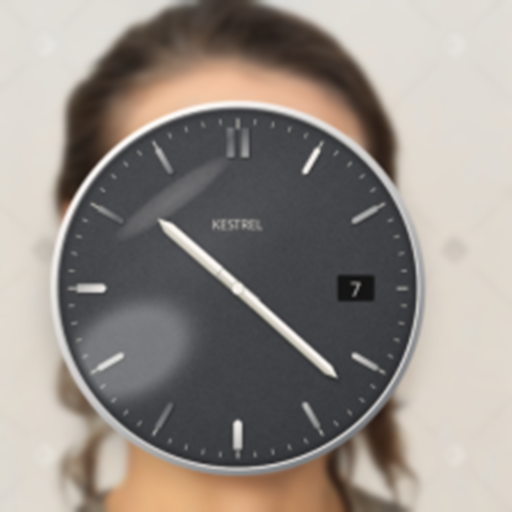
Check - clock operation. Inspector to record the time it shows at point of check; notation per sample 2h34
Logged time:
10h22
